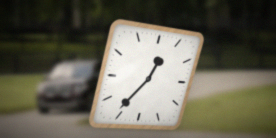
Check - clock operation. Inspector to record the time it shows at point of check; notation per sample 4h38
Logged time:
12h36
